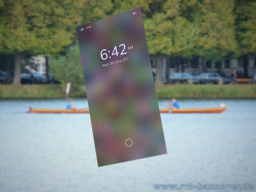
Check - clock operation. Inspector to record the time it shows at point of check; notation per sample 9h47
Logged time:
6h42
